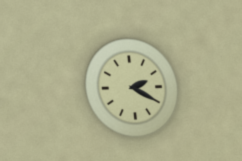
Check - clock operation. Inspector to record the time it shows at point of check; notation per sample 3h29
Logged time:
2h20
